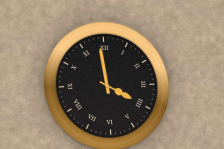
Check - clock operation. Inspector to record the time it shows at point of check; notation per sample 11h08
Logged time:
3h59
